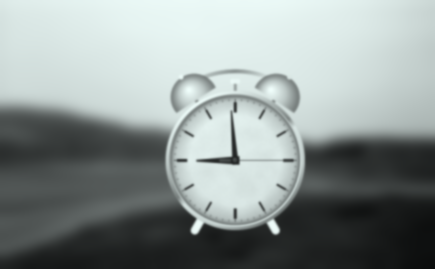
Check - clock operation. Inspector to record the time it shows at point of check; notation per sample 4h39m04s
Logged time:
8h59m15s
